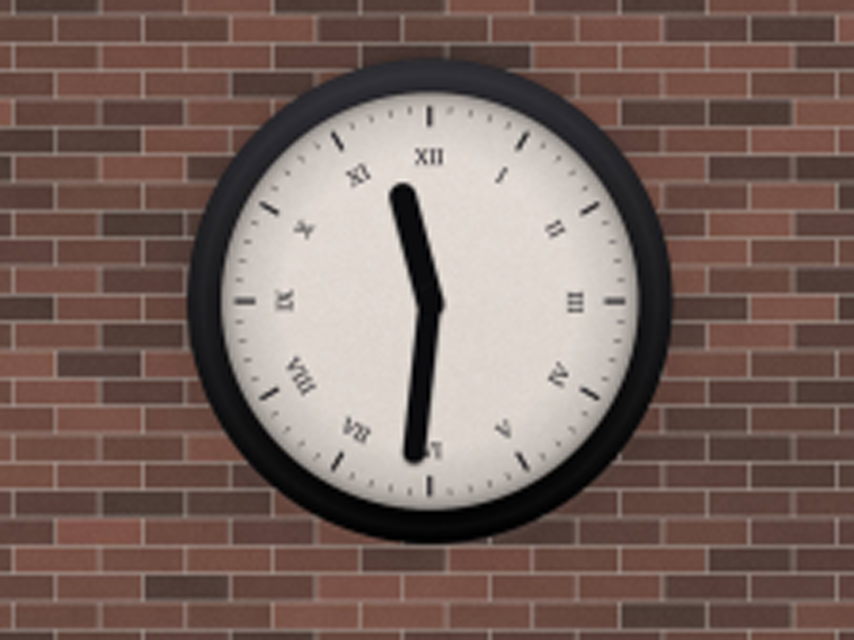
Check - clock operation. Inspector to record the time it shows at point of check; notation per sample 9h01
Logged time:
11h31
